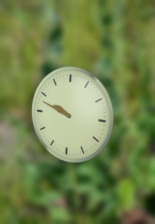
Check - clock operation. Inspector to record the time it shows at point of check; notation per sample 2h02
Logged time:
9h48
